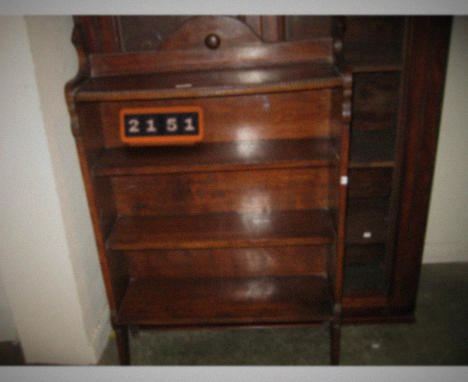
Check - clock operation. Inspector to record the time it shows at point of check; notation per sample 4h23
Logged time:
21h51
